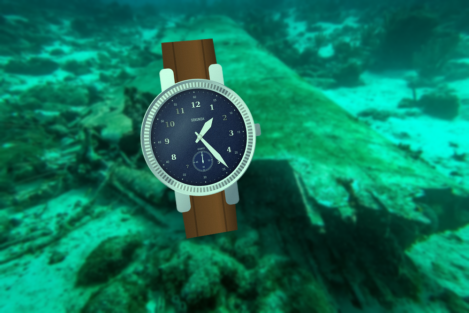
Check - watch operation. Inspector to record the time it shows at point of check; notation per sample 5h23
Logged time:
1h24
